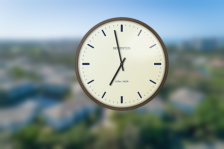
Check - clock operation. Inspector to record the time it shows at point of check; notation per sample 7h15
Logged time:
6h58
